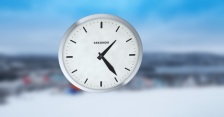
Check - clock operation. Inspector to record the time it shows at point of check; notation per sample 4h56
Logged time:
1h24
